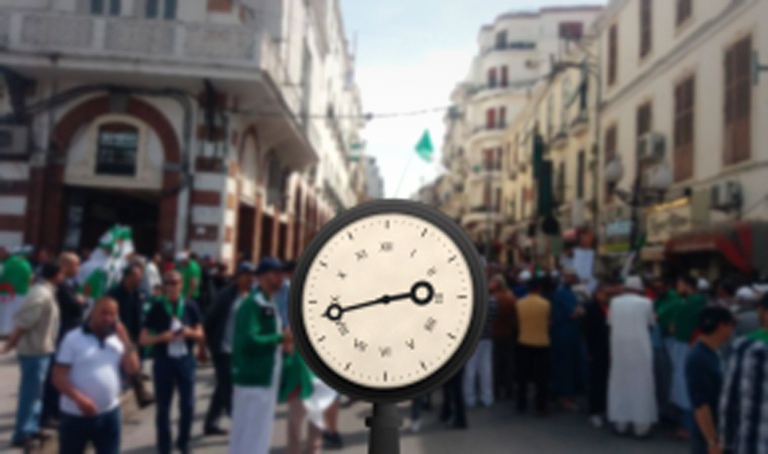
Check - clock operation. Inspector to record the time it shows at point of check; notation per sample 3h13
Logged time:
2h43
